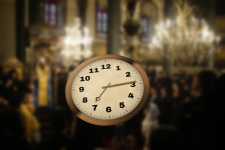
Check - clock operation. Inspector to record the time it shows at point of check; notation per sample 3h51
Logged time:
7h14
